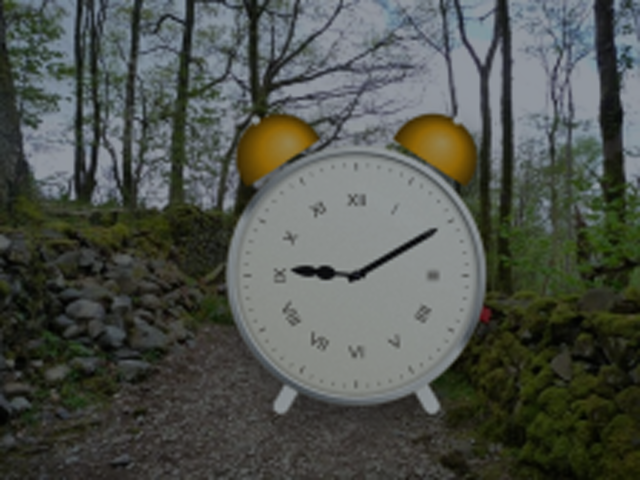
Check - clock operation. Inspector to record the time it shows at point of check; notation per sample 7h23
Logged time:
9h10
